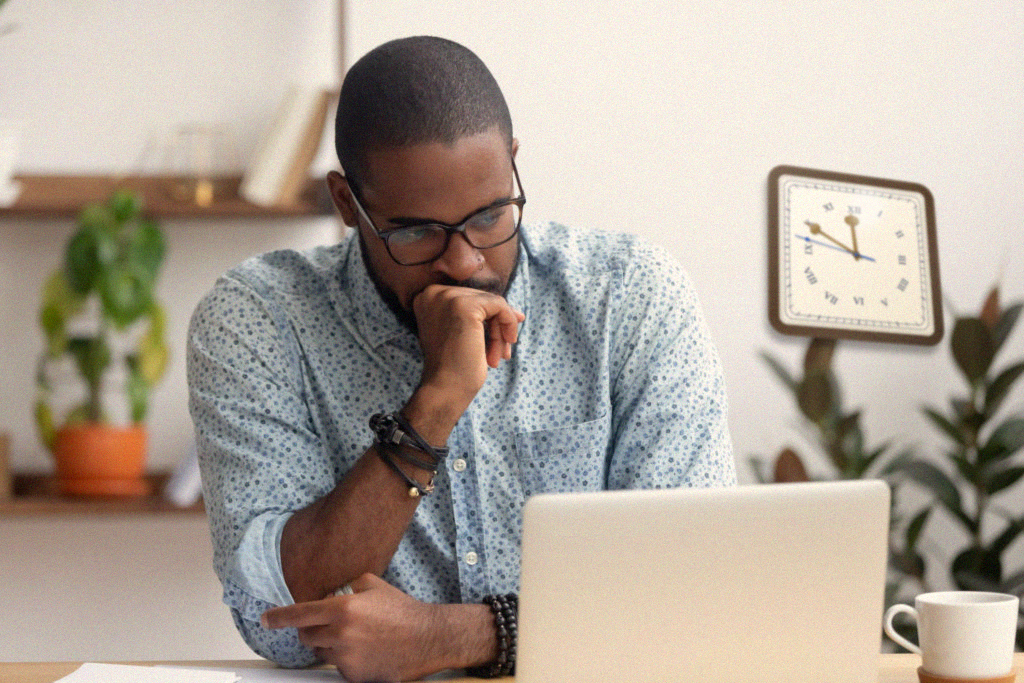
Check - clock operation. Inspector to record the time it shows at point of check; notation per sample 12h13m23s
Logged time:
11h49m47s
